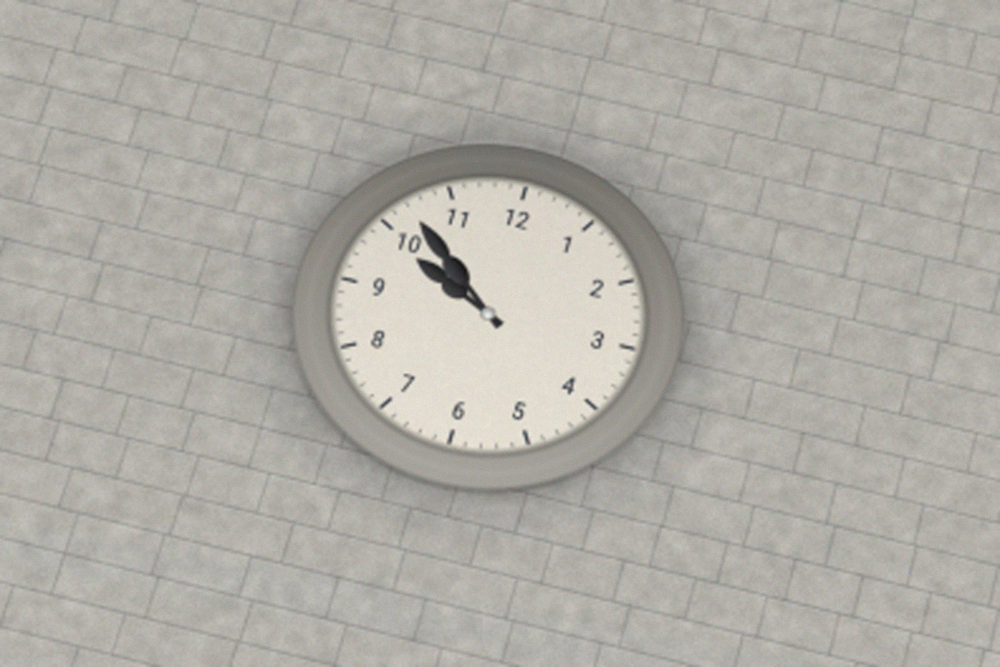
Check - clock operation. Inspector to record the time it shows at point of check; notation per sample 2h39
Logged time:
9h52
